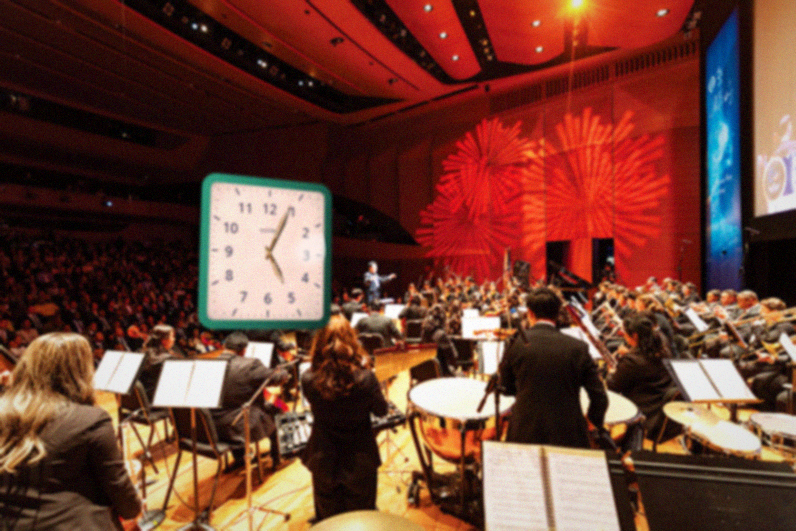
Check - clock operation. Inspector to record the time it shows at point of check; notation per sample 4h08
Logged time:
5h04
